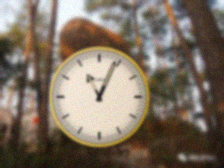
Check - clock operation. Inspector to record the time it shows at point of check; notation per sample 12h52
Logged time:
11h04
